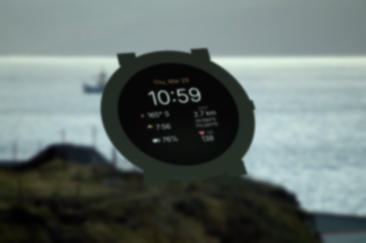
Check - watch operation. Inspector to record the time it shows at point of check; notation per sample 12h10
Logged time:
10h59
